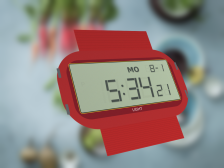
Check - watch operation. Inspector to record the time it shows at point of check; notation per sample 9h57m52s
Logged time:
5h34m21s
